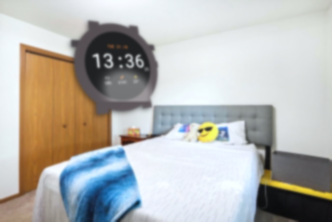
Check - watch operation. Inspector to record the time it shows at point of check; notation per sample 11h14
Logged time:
13h36
